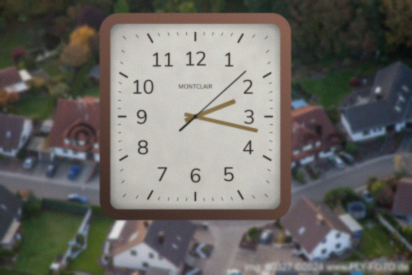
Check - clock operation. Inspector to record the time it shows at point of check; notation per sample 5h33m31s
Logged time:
2h17m08s
